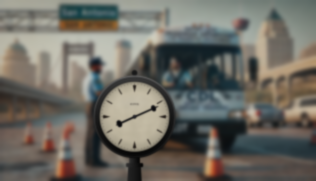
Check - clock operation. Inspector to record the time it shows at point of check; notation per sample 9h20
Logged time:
8h11
